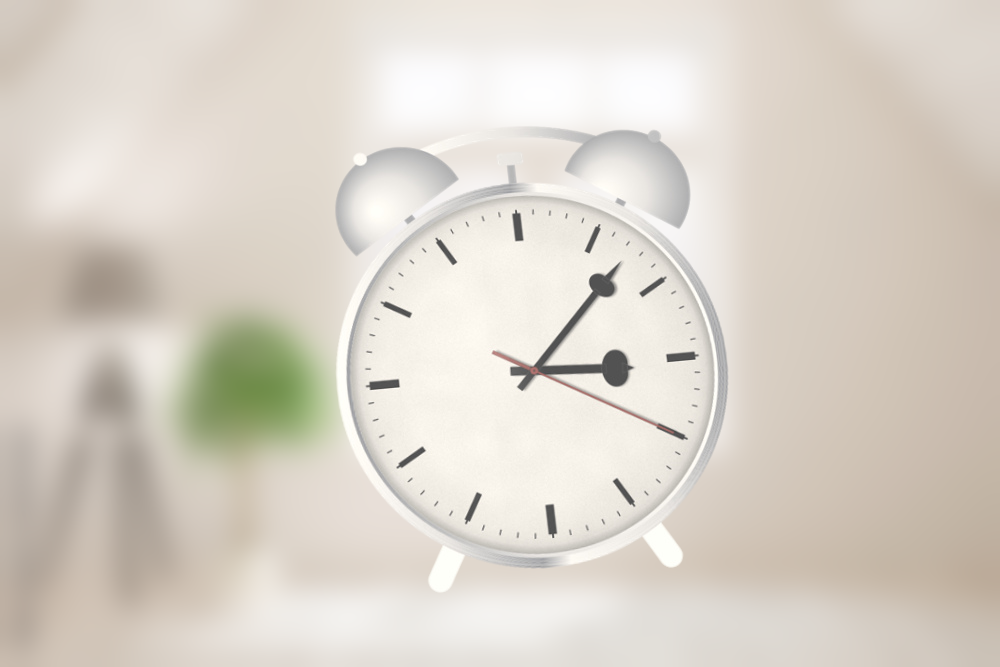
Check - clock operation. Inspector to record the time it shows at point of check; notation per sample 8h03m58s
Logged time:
3h07m20s
